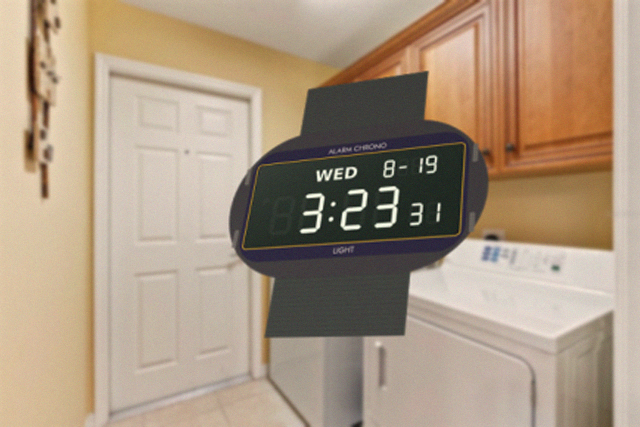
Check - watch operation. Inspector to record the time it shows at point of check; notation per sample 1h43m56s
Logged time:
3h23m31s
